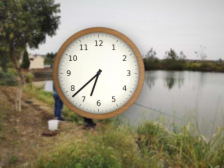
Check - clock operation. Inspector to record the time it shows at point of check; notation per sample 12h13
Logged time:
6h38
